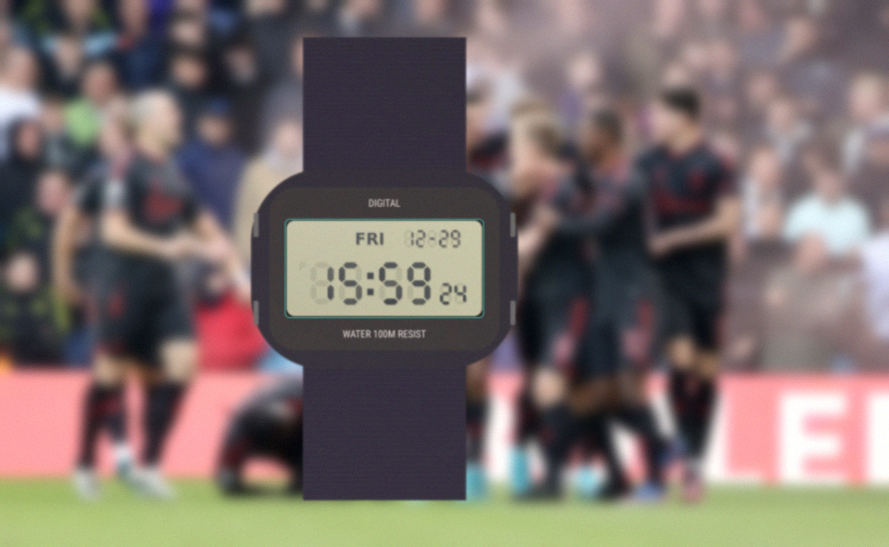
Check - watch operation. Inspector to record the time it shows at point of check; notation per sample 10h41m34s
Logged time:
15h59m24s
